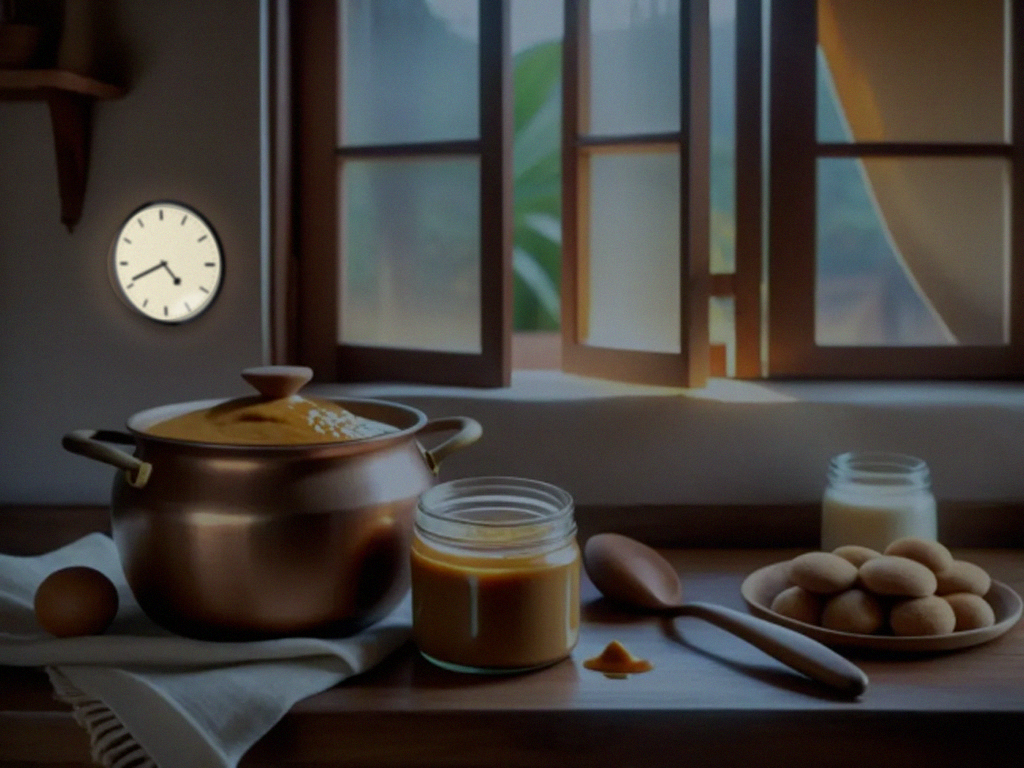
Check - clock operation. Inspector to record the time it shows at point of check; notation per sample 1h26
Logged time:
4h41
